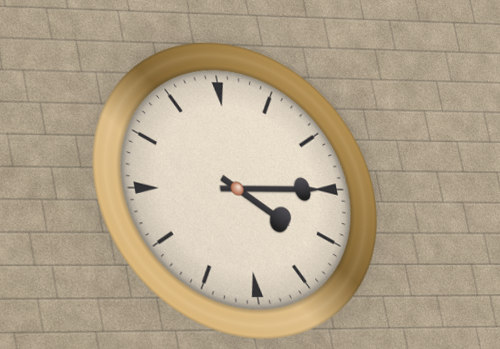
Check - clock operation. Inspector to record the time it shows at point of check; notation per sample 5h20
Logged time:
4h15
